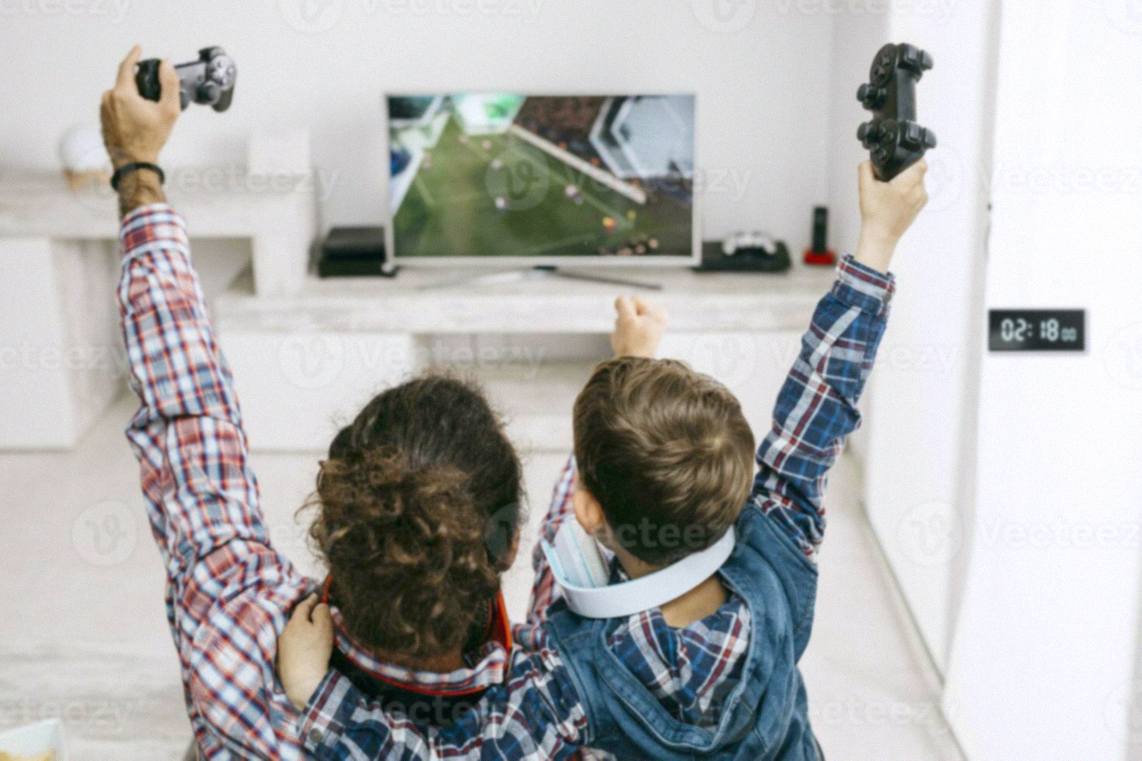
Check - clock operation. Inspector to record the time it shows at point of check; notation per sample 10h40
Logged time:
2h18
